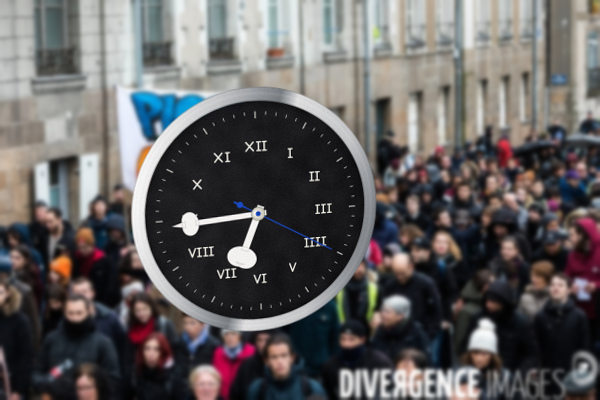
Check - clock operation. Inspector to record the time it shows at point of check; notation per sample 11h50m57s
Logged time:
6h44m20s
